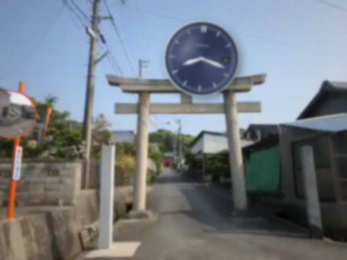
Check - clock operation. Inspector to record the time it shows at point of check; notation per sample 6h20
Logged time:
8h18
